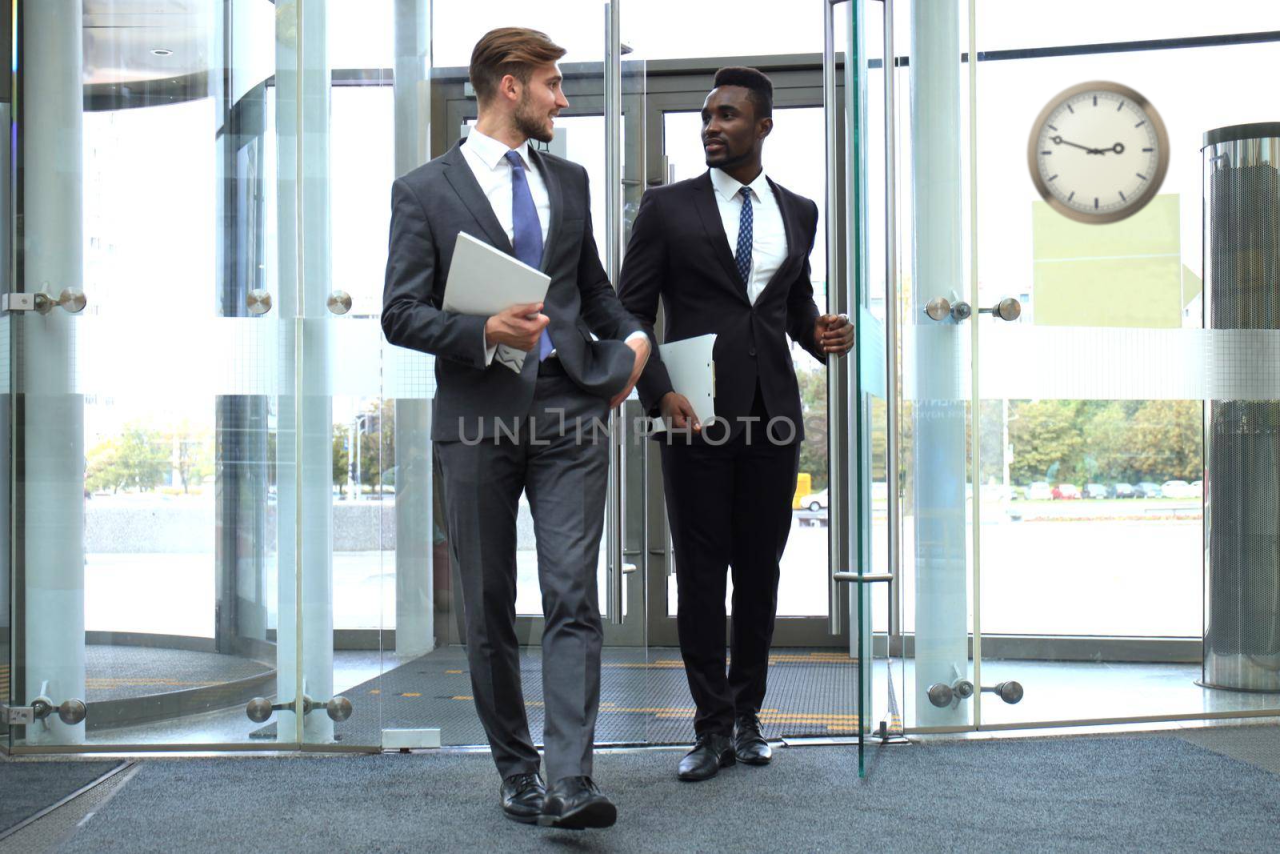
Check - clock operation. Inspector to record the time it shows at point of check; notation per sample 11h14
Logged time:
2h48
